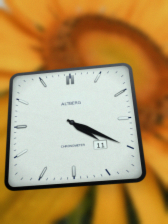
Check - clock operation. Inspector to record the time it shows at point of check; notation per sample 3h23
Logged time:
4h20
